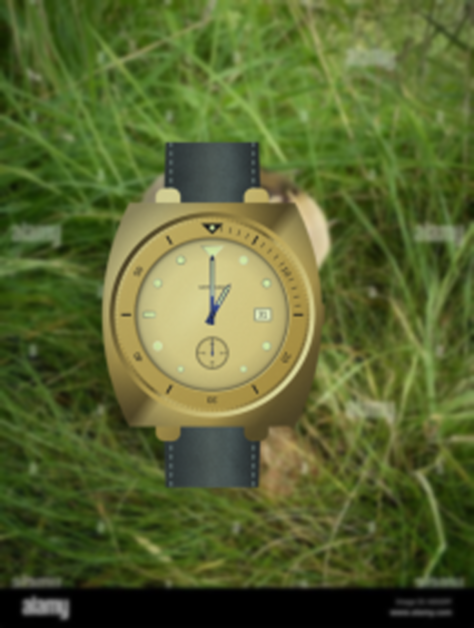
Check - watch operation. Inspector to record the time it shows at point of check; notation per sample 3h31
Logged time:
1h00
